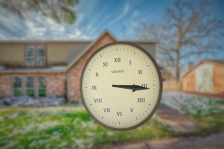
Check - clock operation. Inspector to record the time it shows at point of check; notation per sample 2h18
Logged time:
3h16
